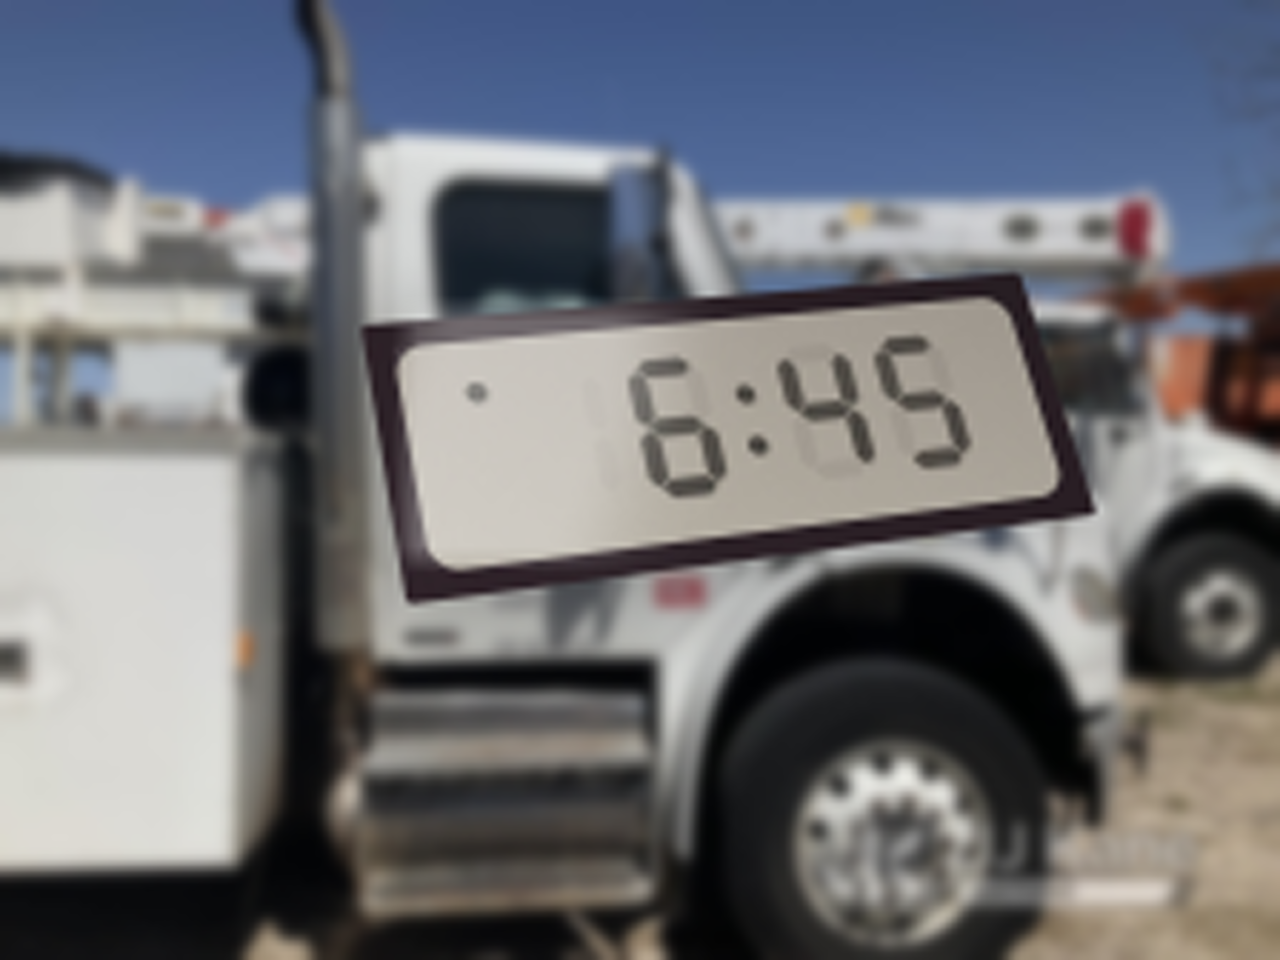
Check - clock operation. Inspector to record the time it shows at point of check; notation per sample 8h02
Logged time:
6h45
